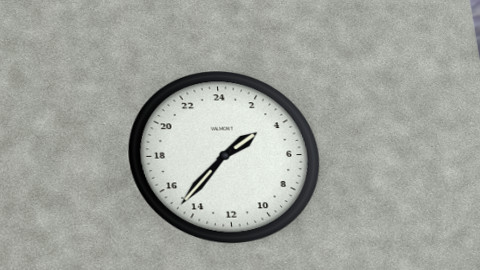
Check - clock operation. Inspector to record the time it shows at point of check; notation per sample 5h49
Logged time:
3h37
